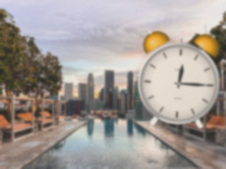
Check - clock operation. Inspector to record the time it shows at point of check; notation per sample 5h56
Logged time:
12h15
